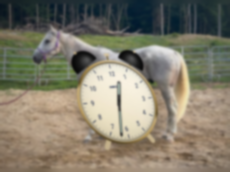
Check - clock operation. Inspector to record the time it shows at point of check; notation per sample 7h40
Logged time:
12h32
